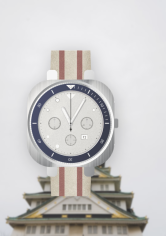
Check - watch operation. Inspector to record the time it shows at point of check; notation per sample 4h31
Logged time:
11h05
